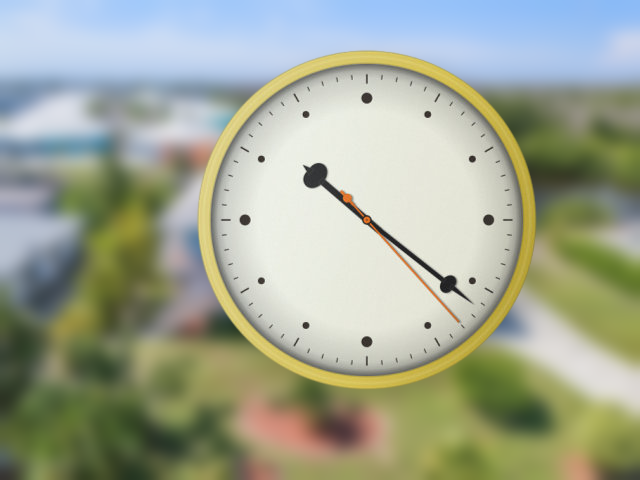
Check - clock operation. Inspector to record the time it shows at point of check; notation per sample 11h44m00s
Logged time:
10h21m23s
